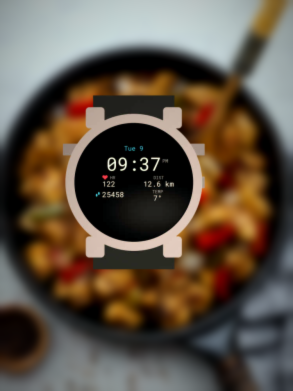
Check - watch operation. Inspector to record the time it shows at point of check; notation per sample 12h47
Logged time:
9h37
